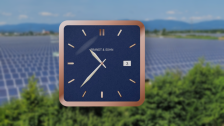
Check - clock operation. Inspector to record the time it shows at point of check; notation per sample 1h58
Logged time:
10h37
